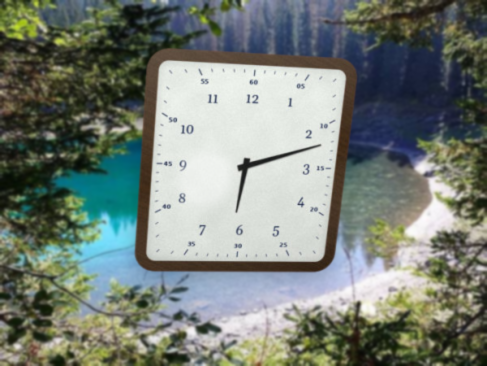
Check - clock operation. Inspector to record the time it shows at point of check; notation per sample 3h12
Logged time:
6h12
